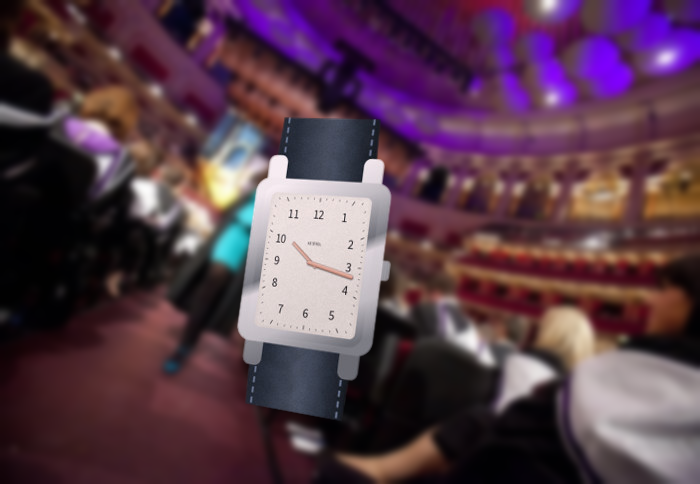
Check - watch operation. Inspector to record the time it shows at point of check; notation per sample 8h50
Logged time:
10h17
